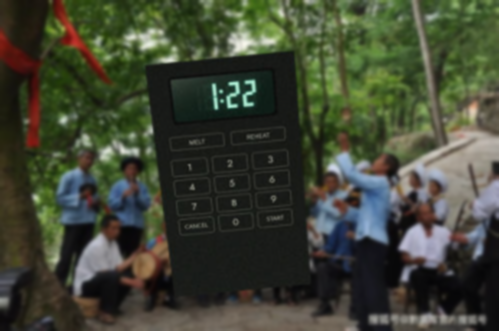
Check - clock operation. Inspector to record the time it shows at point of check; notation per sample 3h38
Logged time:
1h22
